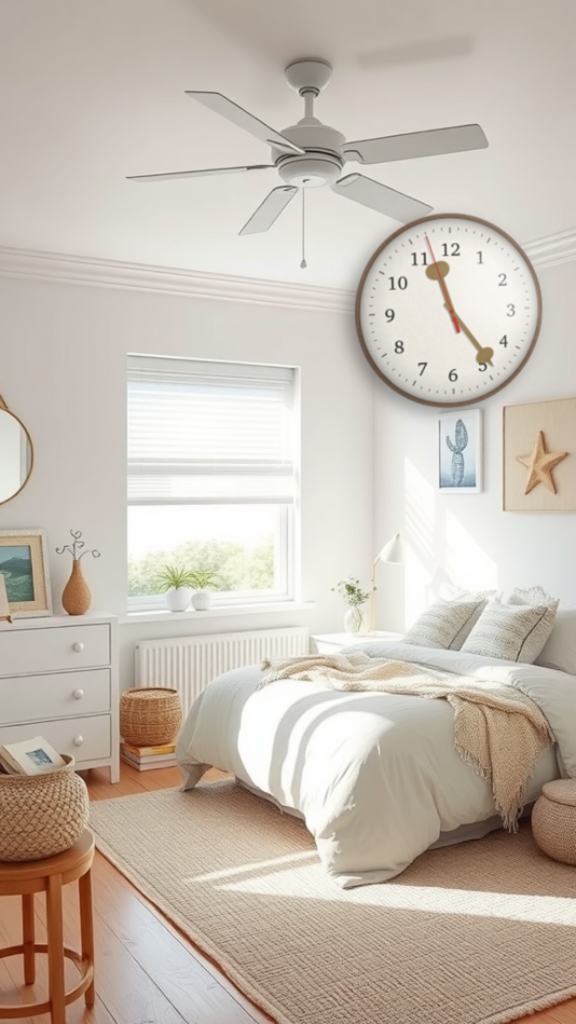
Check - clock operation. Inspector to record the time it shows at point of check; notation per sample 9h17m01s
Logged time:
11h23m57s
